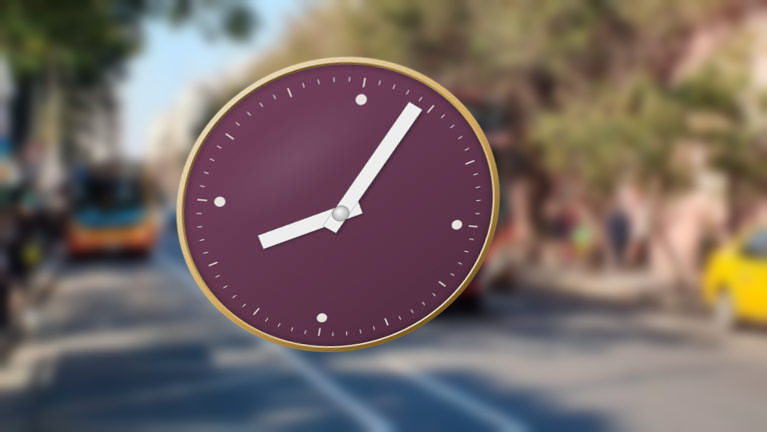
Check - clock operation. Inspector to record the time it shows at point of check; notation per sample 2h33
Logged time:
8h04
